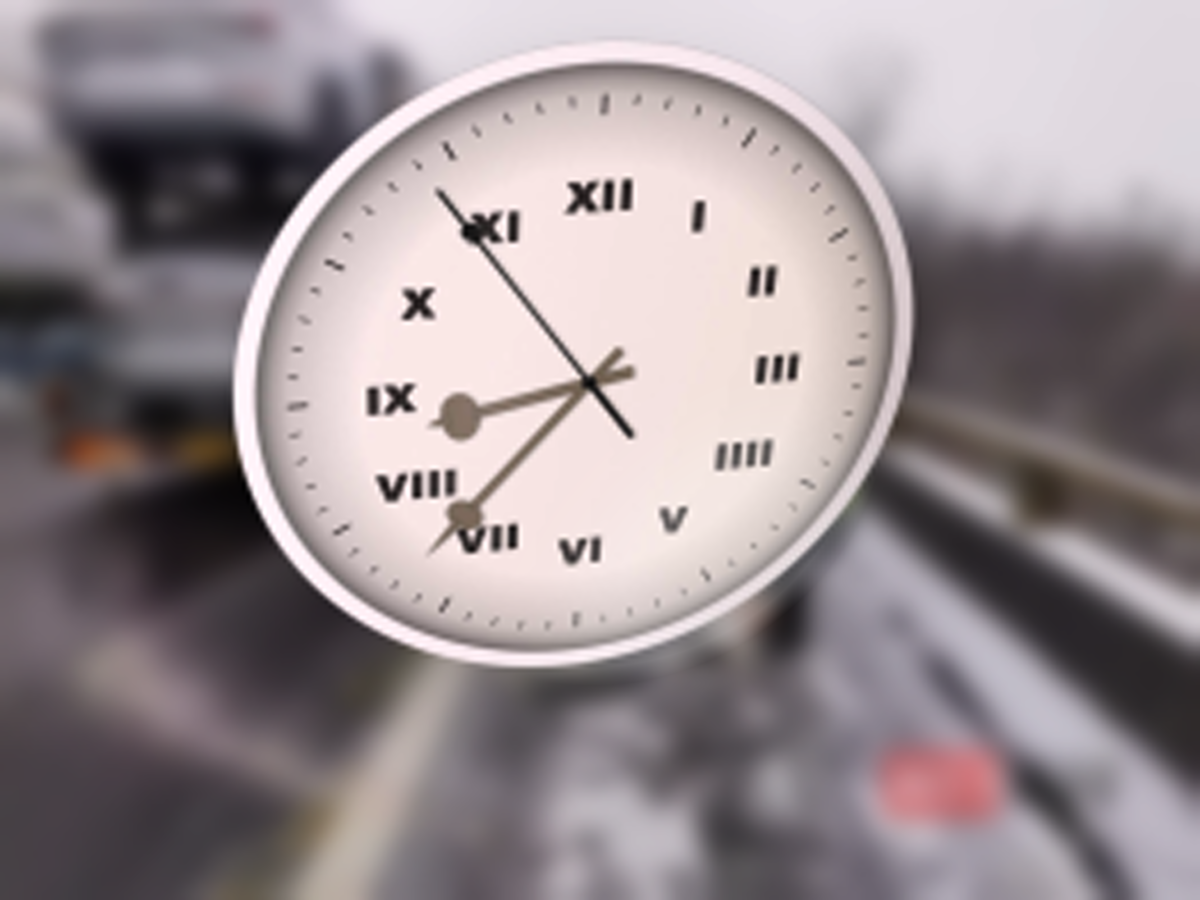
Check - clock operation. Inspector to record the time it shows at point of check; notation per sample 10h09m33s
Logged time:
8h36m54s
